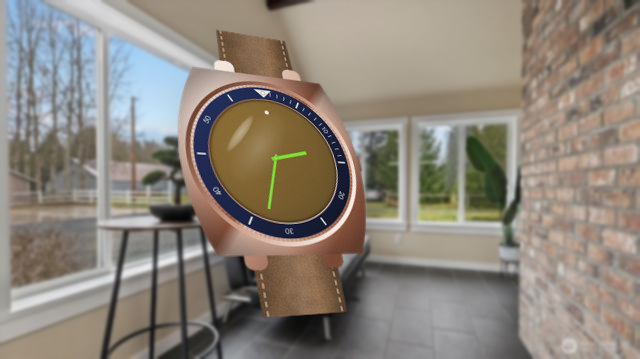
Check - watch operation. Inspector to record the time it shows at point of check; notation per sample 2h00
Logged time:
2h33
